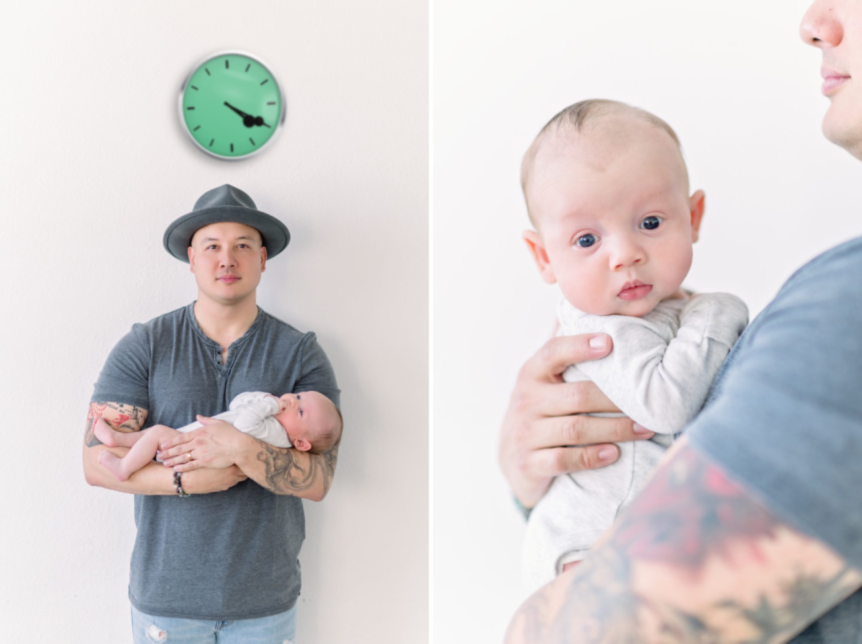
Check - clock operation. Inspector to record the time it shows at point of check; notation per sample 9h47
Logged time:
4h20
